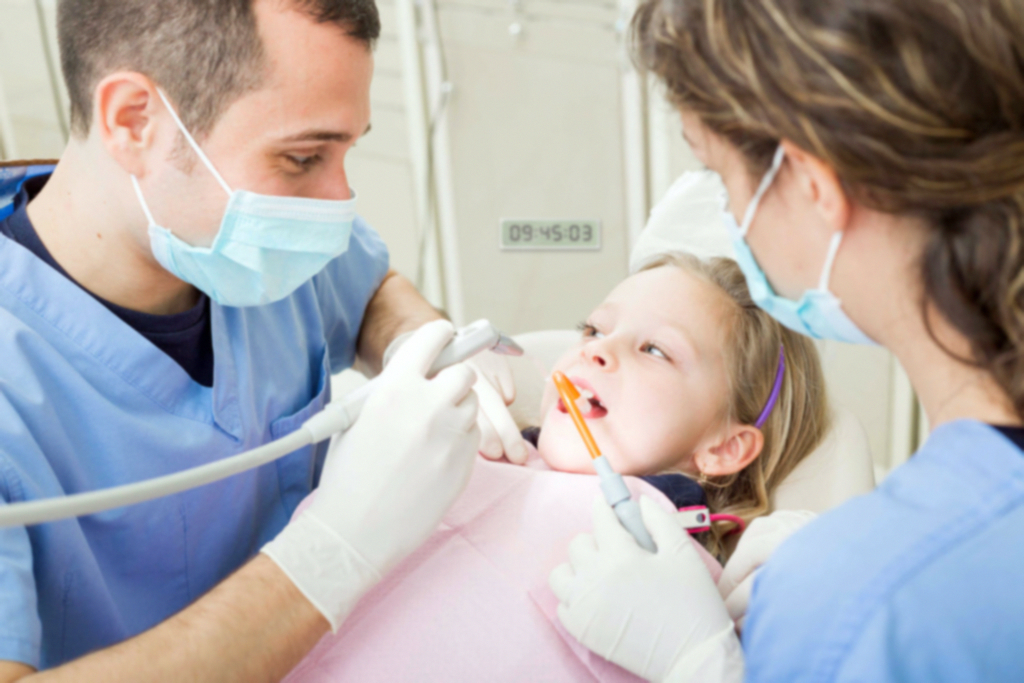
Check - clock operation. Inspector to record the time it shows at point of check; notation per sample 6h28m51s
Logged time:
9h45m03s
